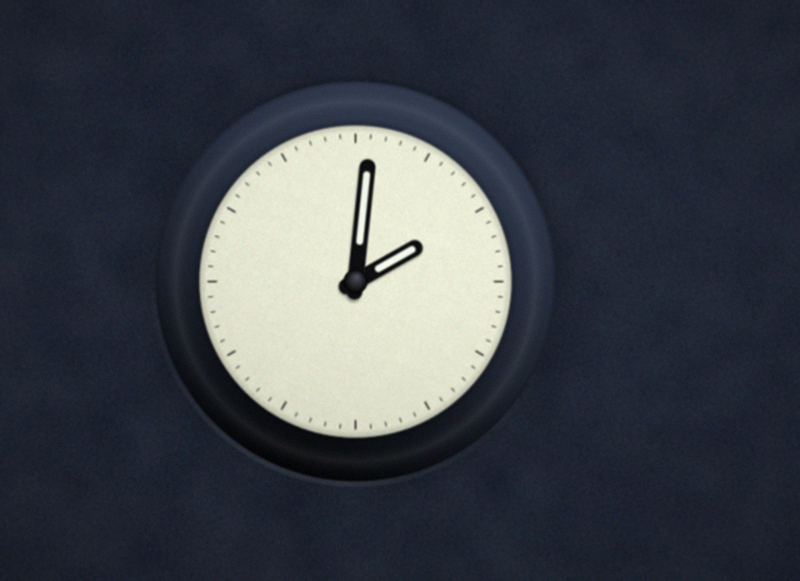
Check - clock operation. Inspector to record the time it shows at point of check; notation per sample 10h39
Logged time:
2h01
